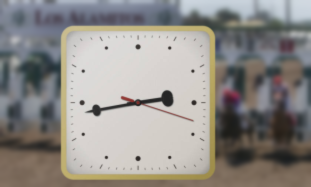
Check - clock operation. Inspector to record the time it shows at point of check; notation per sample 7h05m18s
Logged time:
2h43m18s
